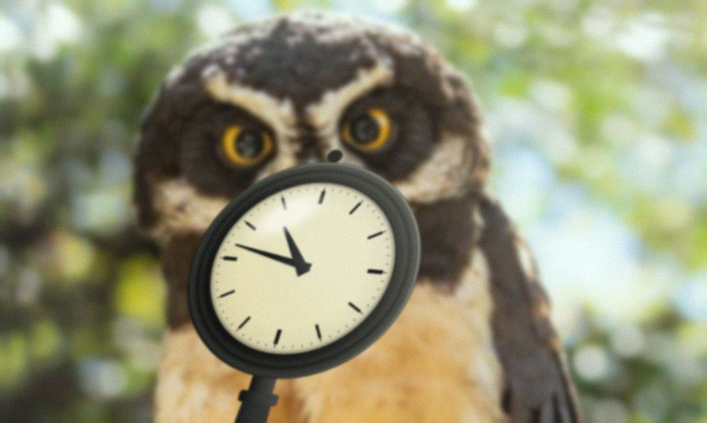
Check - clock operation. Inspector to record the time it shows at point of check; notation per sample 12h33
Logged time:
10h47
